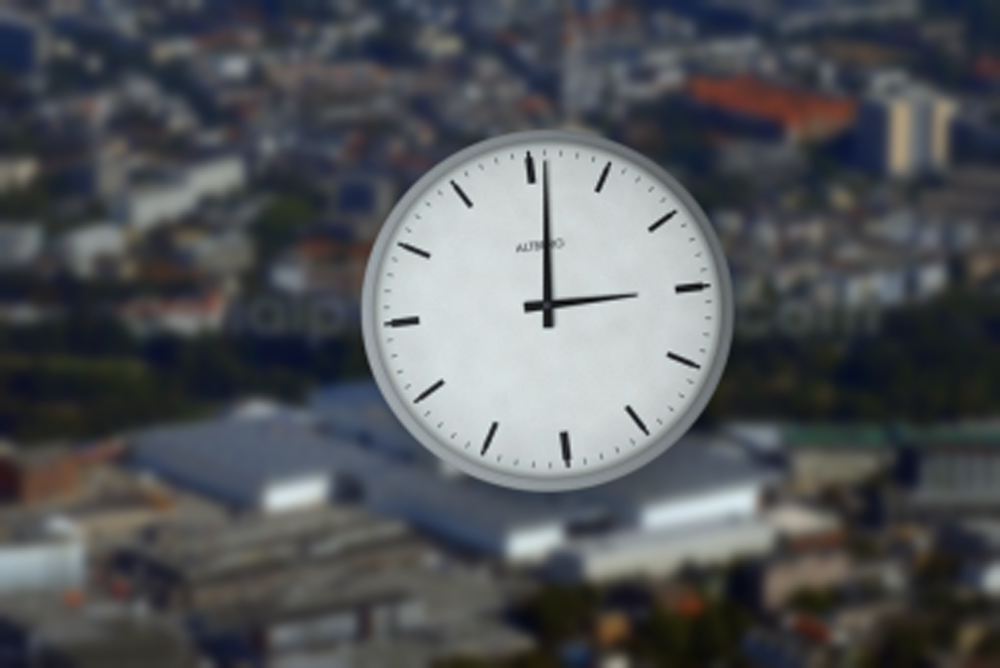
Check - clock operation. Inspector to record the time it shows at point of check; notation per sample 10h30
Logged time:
3h01
